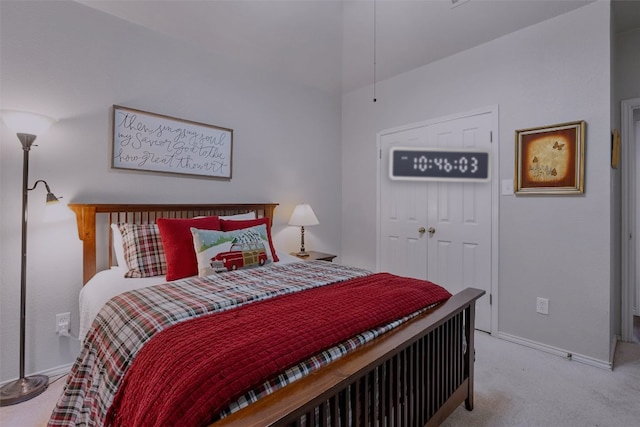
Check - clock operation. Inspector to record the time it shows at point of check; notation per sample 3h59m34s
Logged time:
10h46m03s
